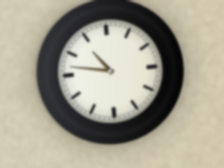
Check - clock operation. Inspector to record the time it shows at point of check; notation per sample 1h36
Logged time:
10h47
